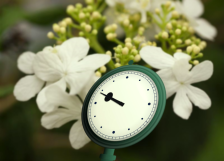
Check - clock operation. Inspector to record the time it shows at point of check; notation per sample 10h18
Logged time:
9h49
